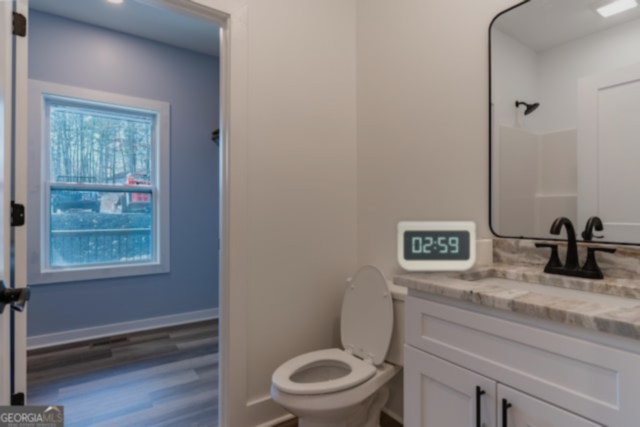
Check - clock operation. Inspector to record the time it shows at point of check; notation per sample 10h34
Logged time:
2h59
